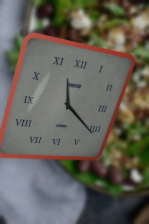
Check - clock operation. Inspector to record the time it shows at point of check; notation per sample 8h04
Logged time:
11h21
